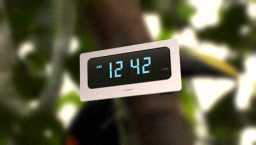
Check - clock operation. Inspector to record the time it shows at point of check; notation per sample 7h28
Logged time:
12h42
